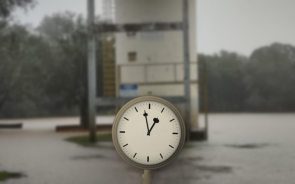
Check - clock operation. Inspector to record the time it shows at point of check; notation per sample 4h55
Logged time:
12h58
